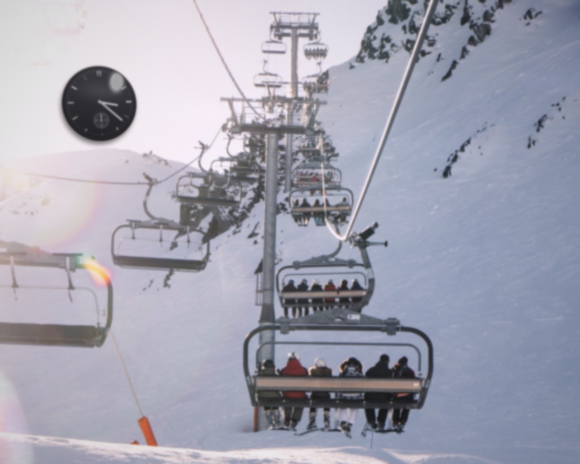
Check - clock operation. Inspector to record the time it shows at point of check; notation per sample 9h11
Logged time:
3h22
